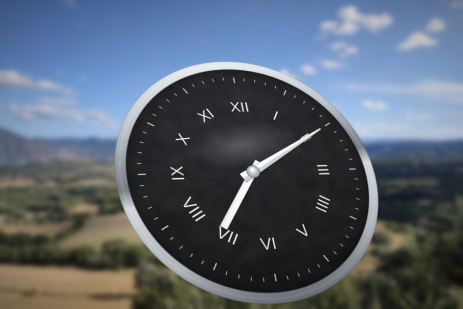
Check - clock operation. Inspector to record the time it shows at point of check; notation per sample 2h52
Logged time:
7h10
